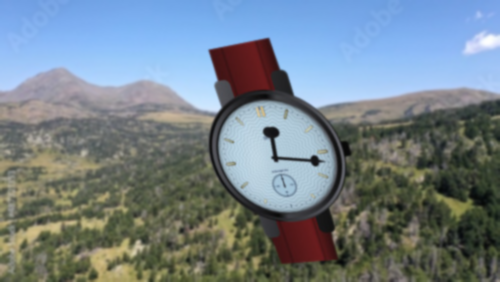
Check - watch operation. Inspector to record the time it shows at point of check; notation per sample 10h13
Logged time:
12h17
